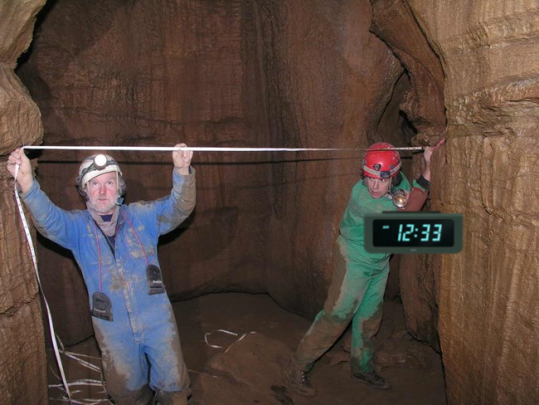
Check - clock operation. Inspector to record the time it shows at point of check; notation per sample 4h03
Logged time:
12h33
